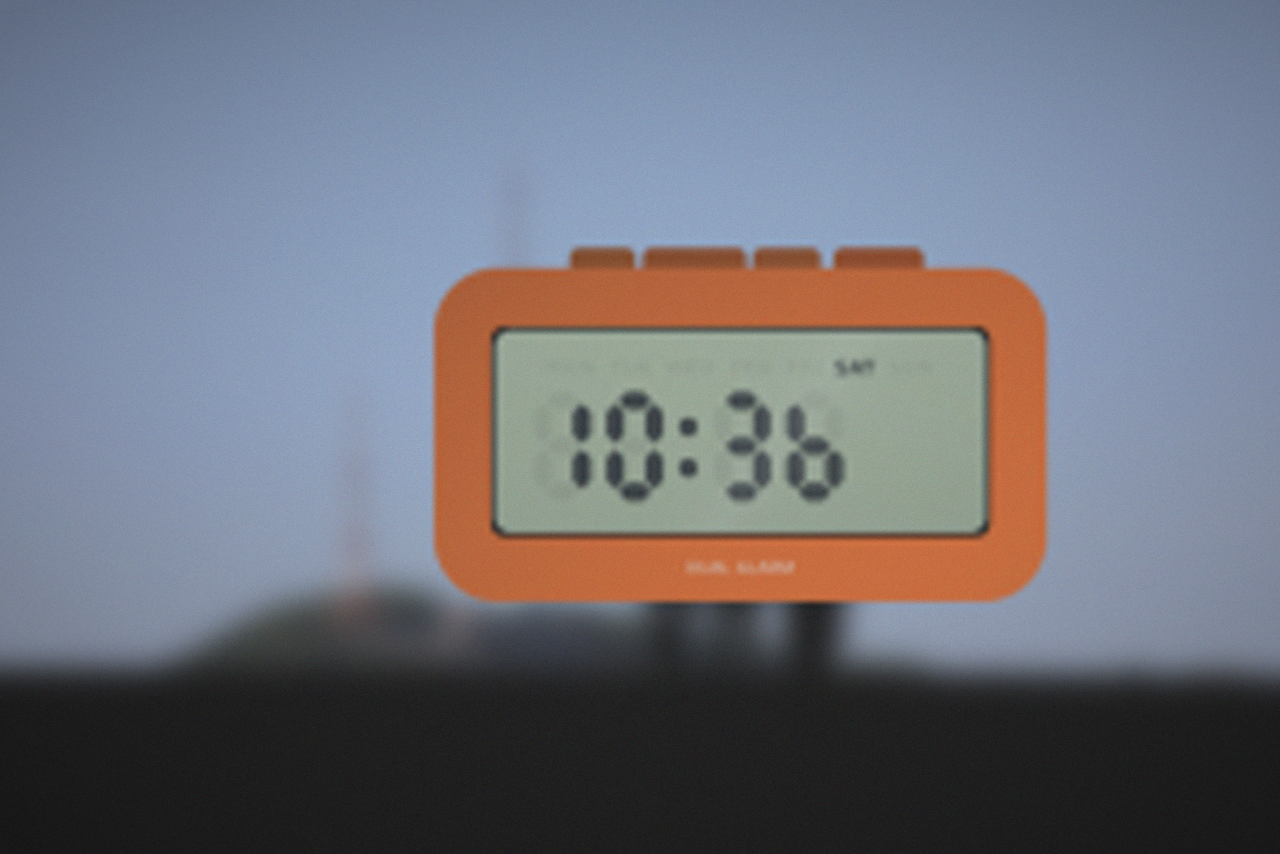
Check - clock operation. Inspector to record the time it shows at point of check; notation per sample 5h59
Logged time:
10h36
